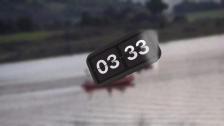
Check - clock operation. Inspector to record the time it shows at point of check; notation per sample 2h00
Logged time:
3h33
